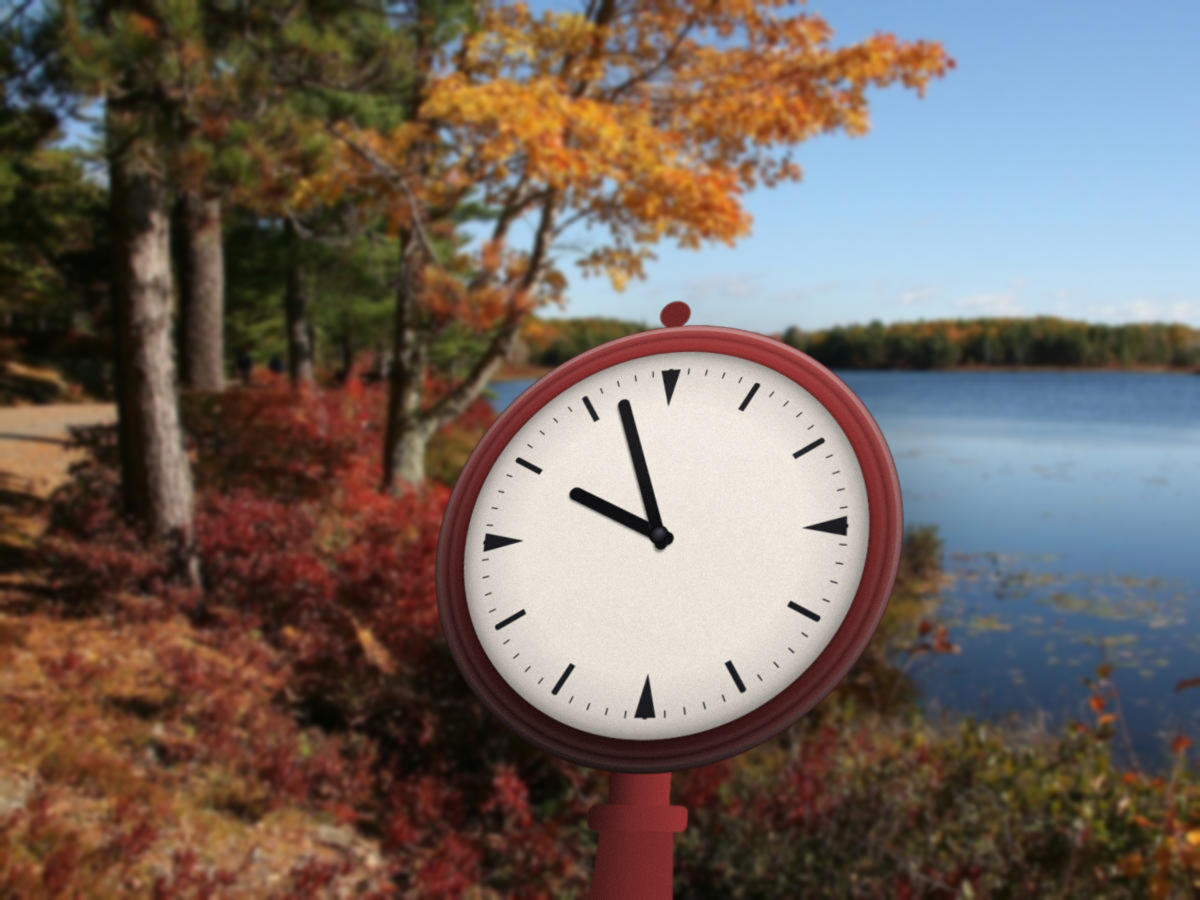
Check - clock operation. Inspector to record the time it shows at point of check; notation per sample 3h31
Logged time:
9h57
